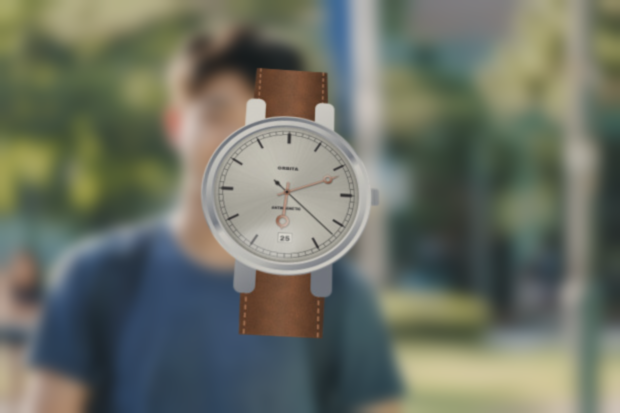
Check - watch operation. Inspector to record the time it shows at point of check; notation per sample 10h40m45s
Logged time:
6h11m22s
